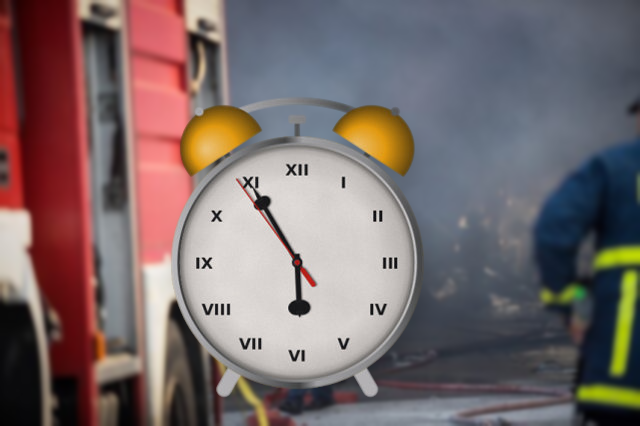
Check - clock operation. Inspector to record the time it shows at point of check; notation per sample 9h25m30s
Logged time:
5h54m54s
